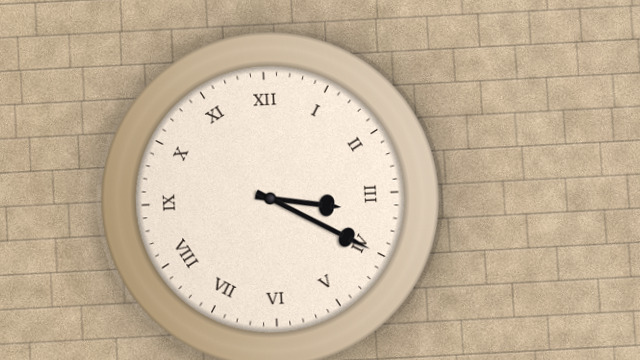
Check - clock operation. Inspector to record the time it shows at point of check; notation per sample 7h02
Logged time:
3h20
